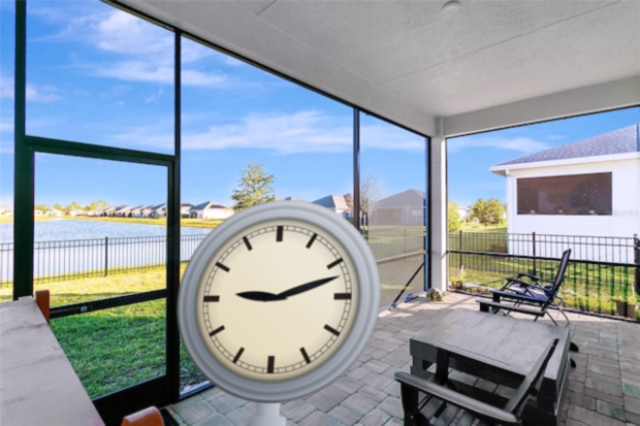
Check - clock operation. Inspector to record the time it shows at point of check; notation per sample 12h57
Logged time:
9h12
